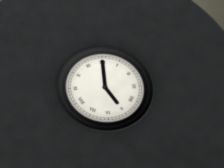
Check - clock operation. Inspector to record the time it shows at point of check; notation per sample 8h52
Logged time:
5h00
